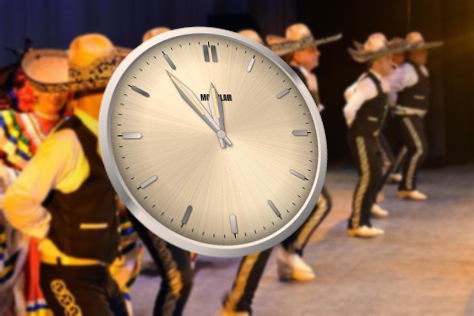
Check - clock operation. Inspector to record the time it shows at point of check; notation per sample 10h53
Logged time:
11h54
